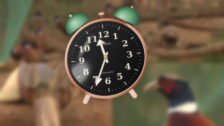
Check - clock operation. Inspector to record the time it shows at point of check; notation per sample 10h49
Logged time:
11h34
